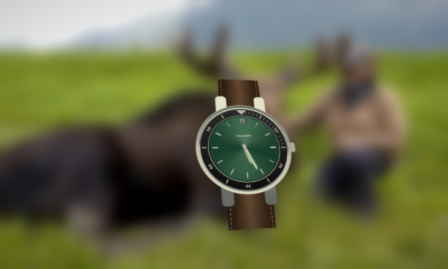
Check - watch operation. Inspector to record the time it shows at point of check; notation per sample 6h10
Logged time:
5h26
